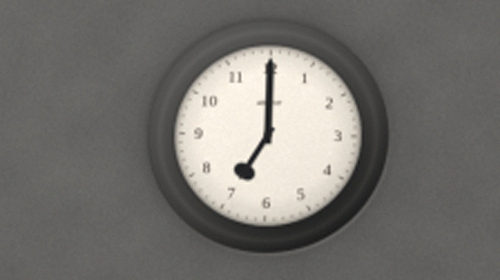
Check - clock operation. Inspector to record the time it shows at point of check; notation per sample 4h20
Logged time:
7h00
